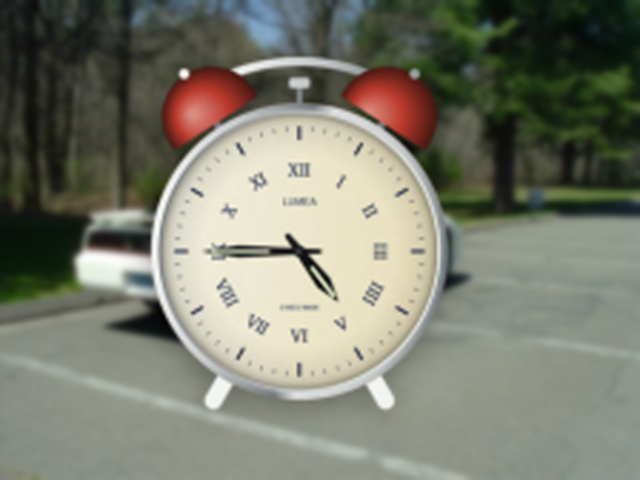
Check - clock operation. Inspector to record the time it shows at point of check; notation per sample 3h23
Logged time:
4h45
